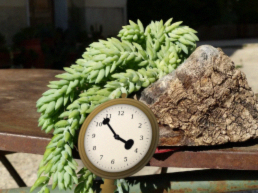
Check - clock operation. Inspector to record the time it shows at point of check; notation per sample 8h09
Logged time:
3h53
